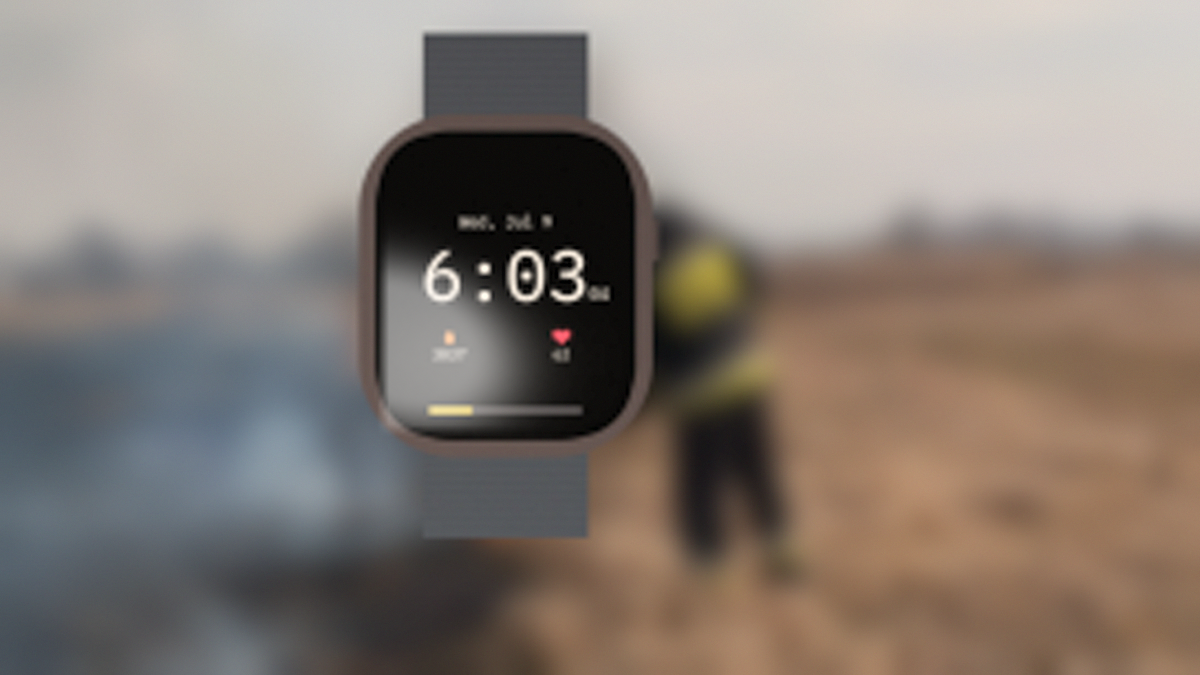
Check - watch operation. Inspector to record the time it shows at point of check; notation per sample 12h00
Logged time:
6h03
